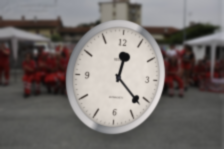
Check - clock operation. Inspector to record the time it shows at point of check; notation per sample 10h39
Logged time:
12h22
